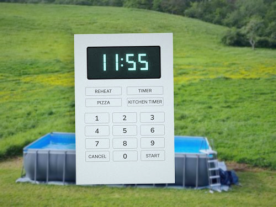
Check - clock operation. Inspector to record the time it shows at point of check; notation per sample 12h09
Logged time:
11h55
